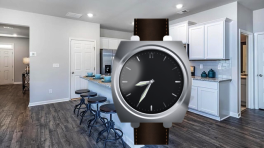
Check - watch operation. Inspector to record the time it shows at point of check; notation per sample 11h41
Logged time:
8h35
